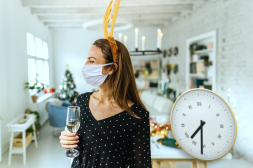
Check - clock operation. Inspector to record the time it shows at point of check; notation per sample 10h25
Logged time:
7h31
